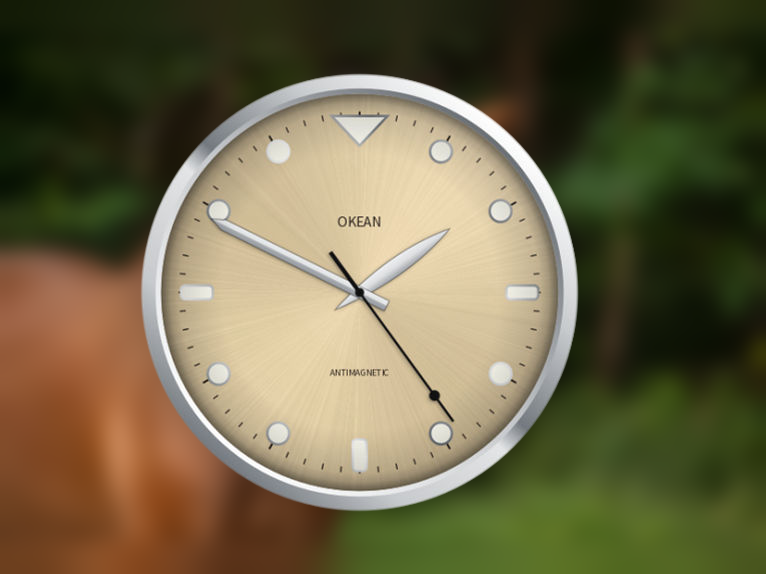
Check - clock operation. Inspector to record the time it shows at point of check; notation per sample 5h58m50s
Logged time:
1h49m24s
